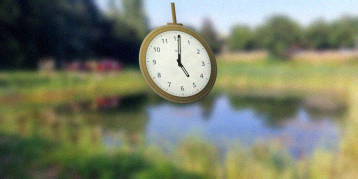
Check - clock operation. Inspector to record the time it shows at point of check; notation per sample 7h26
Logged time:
5h01
